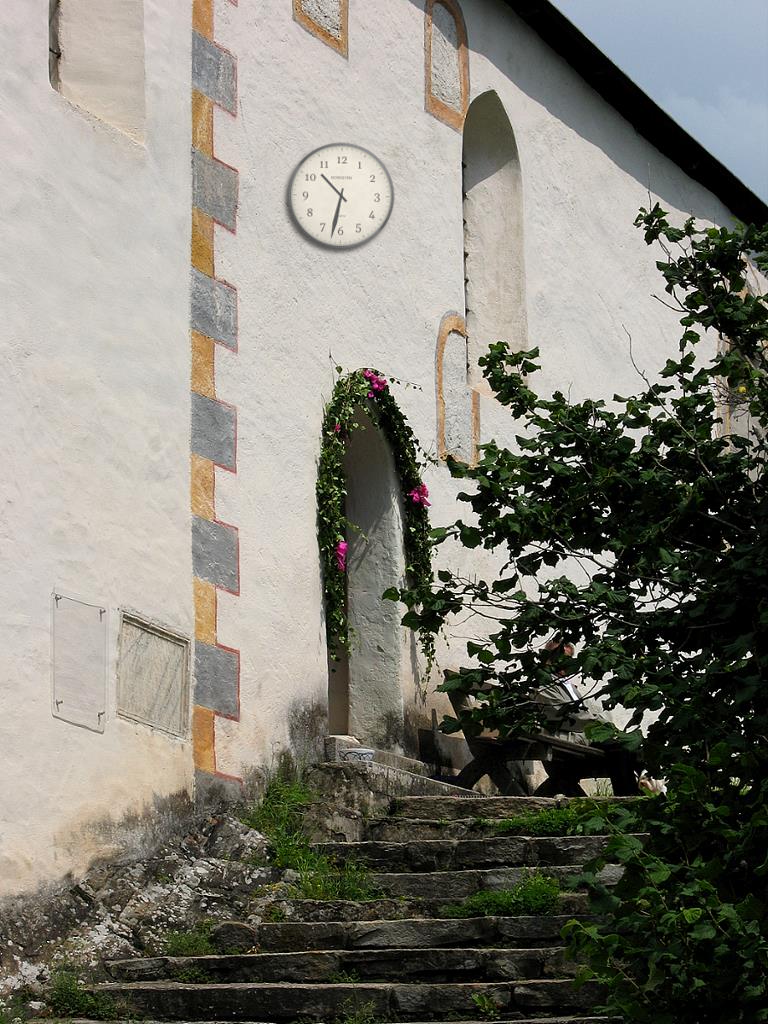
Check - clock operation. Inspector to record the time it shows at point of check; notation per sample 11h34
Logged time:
10h32
